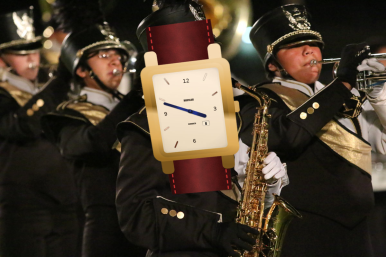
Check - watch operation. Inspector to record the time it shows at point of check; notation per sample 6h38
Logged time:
3h49
